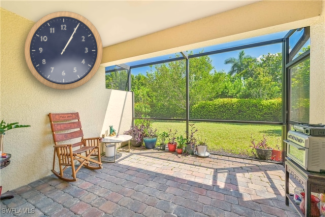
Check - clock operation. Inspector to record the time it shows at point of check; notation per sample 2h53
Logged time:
1h05
